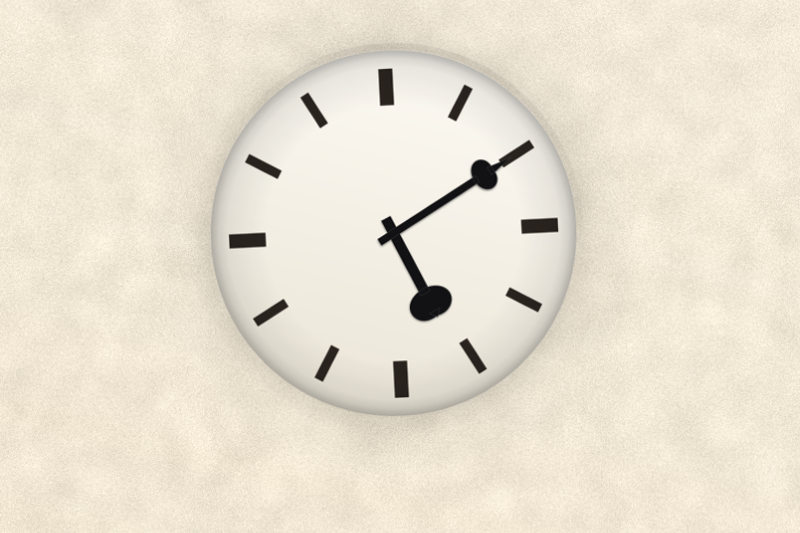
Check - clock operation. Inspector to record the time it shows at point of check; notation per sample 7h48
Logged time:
5h10
